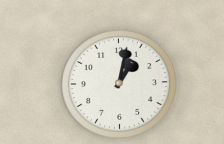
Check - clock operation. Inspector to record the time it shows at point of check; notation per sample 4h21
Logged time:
1h02
